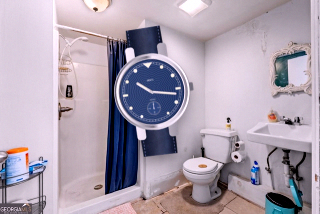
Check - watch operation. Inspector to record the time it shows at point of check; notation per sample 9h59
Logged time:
10h17
